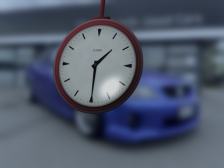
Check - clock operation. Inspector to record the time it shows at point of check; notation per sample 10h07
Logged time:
1h30
